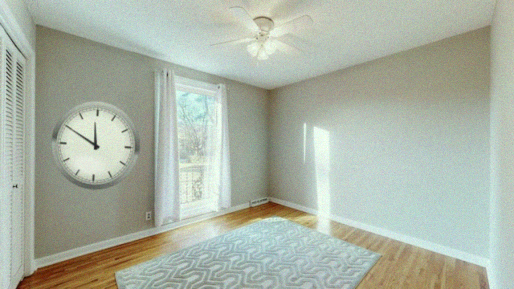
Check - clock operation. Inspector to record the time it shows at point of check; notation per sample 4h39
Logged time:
11h50
